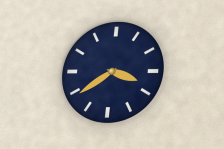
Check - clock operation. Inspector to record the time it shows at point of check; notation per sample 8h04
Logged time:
3h39
